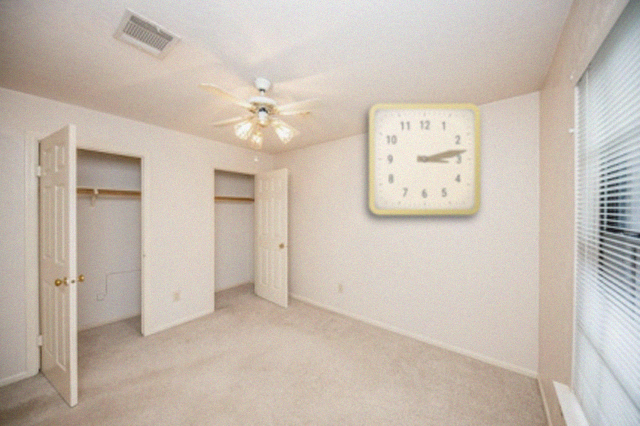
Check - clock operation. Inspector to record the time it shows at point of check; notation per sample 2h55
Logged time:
3h13
